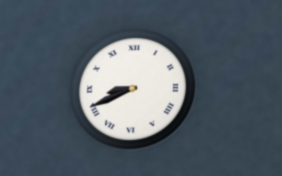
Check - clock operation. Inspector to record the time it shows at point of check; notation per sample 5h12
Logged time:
8h41
